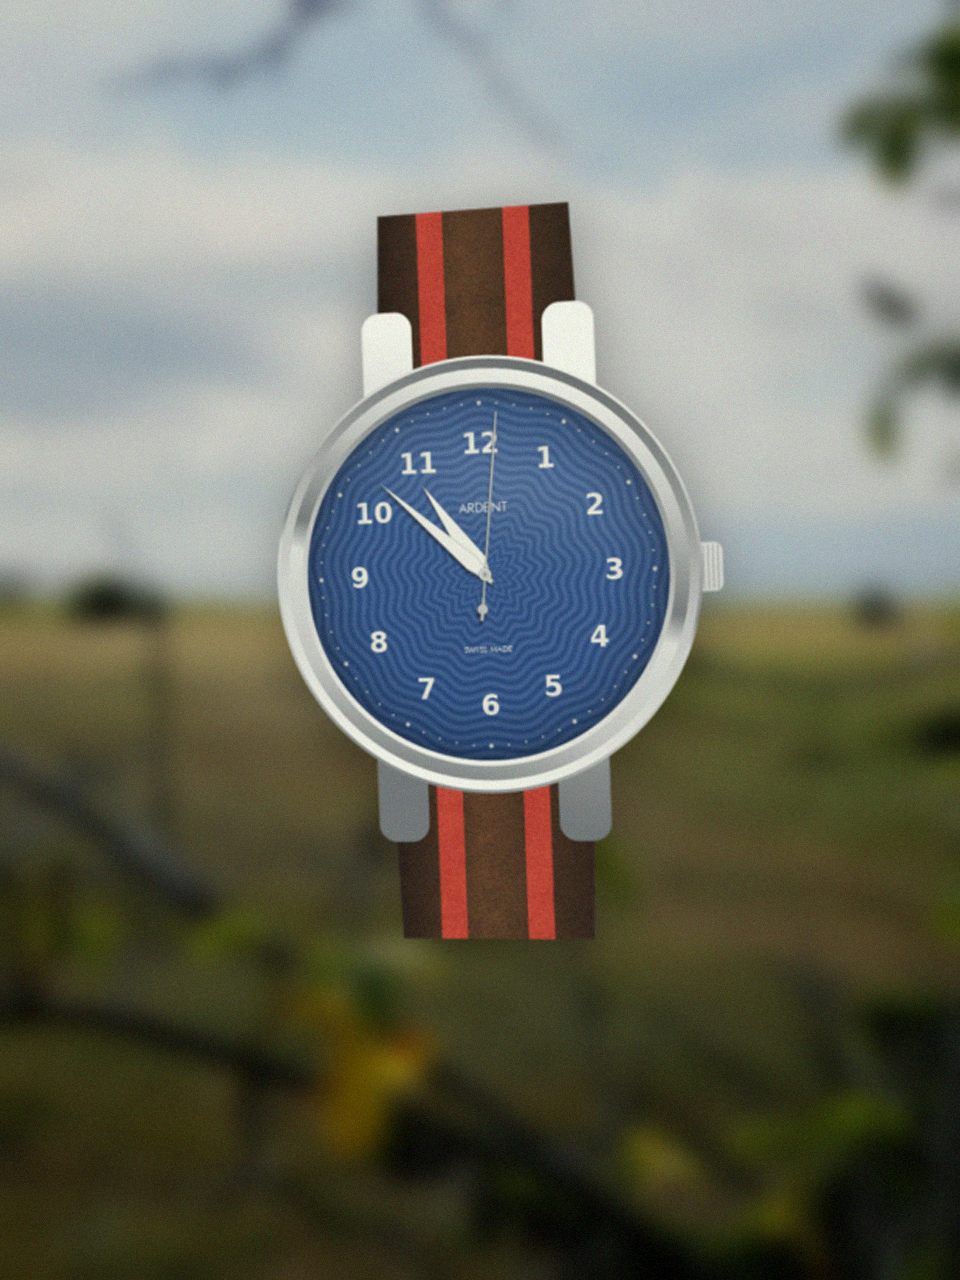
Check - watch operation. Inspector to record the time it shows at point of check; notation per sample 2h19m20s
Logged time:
10h52m01s
